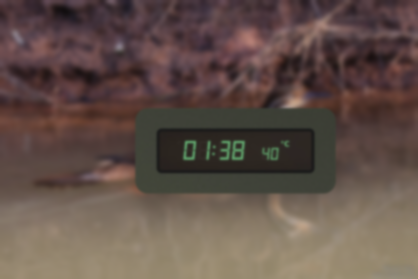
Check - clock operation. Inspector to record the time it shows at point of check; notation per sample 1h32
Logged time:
1h38
